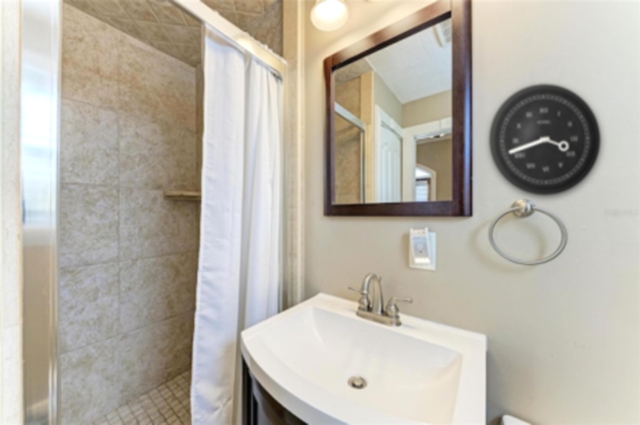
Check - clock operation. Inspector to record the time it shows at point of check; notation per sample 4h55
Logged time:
3h42
